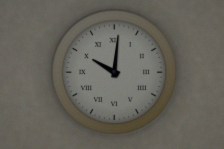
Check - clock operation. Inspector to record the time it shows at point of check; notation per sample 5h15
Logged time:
10h01
